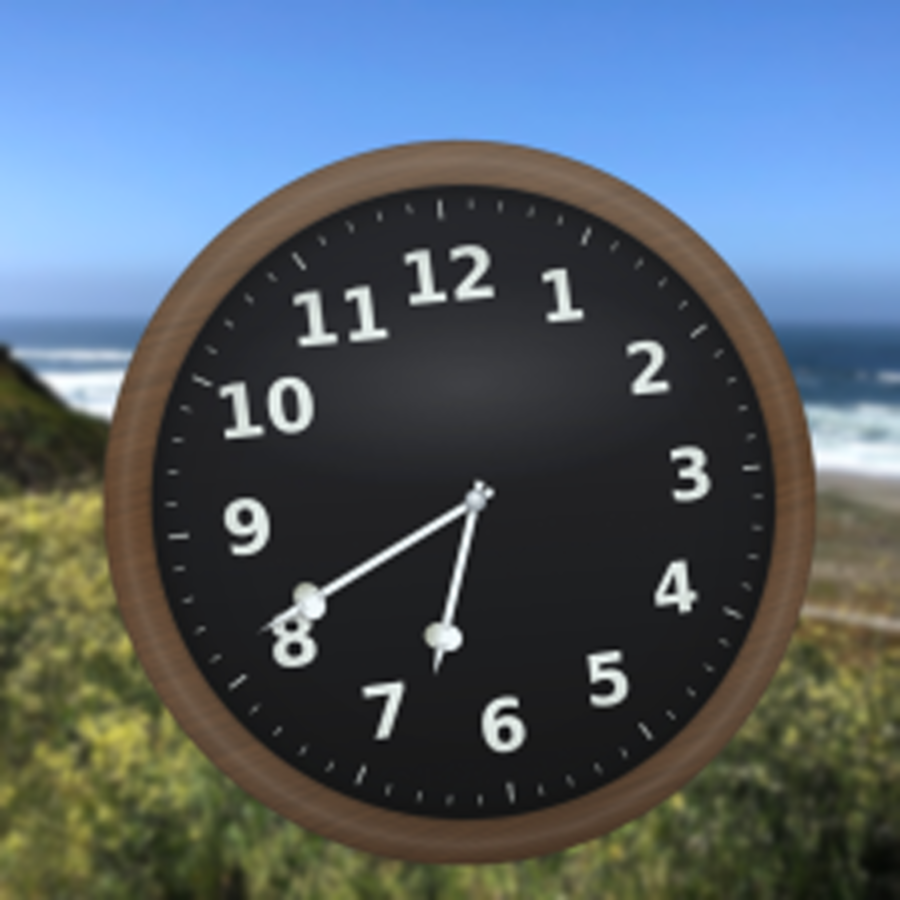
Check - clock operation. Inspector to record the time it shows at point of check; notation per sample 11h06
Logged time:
6h41
